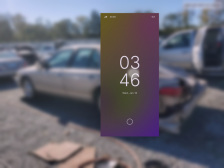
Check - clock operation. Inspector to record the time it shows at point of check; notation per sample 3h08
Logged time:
3h46
